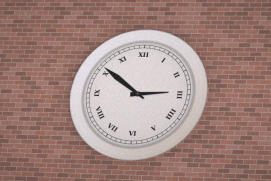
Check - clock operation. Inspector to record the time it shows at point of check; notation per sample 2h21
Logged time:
2h51
